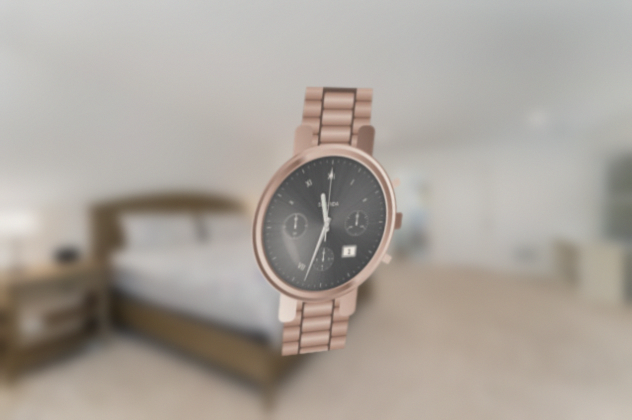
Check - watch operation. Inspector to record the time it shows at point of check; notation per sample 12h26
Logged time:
11h33
